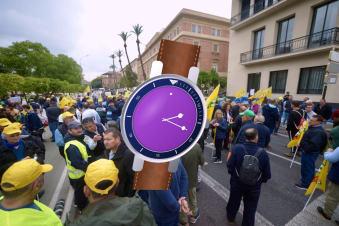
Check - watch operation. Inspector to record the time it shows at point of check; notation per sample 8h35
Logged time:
2h18
